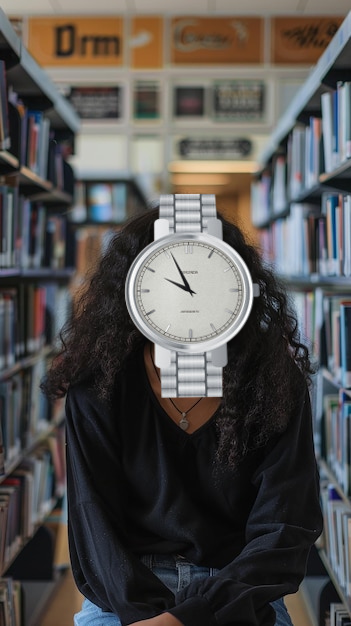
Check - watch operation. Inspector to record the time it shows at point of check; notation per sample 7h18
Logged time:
9h56
